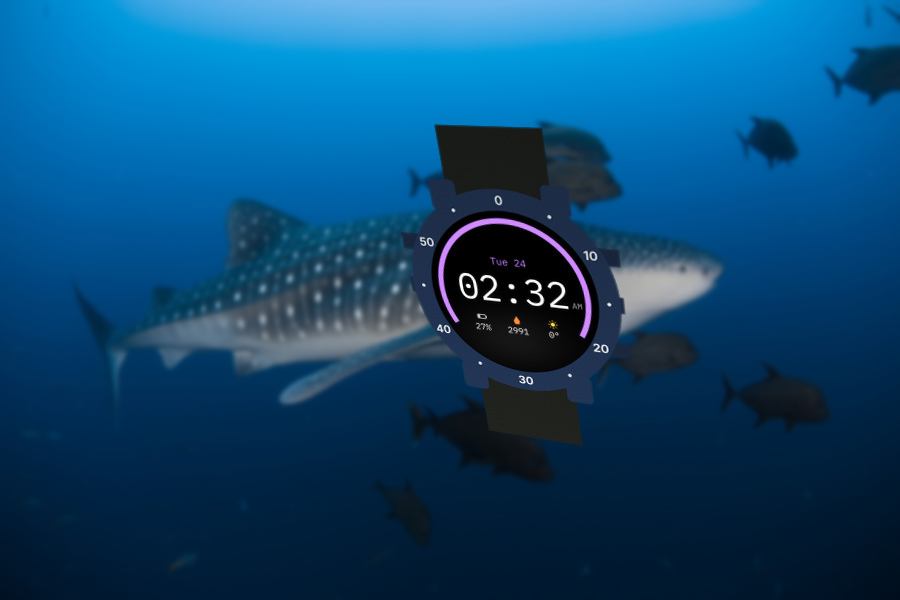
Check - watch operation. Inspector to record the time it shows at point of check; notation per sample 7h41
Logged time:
2h32
